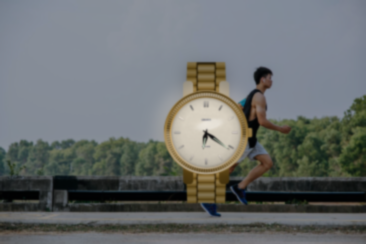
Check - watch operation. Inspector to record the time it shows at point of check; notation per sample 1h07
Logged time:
6h21
